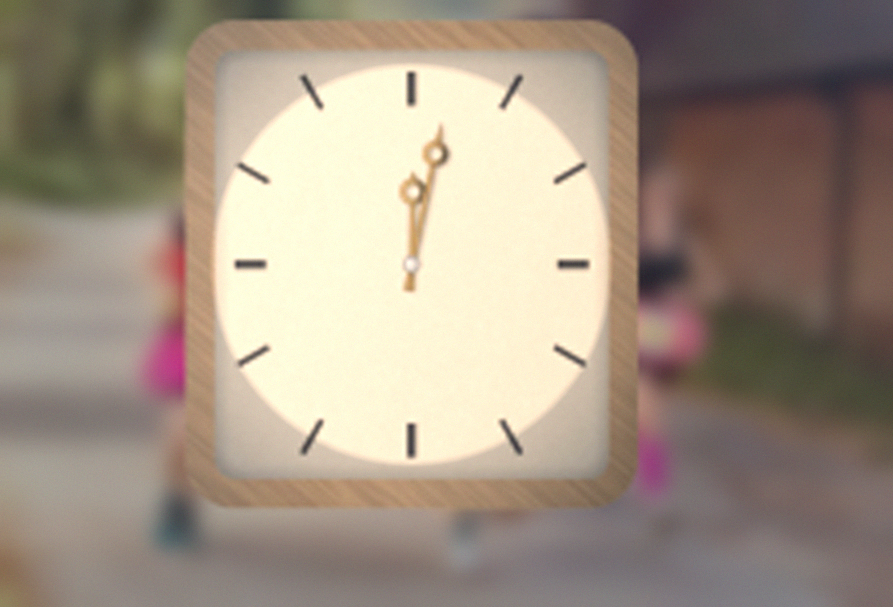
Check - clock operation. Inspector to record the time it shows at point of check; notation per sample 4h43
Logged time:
12h02
